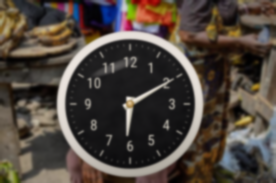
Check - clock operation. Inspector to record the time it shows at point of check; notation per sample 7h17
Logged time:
6h10
